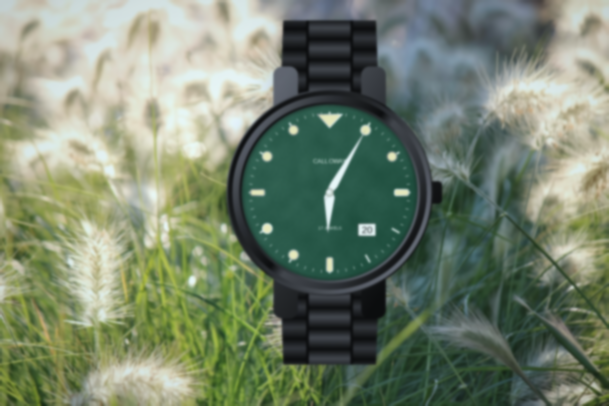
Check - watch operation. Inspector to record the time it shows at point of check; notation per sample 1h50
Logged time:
6h05
